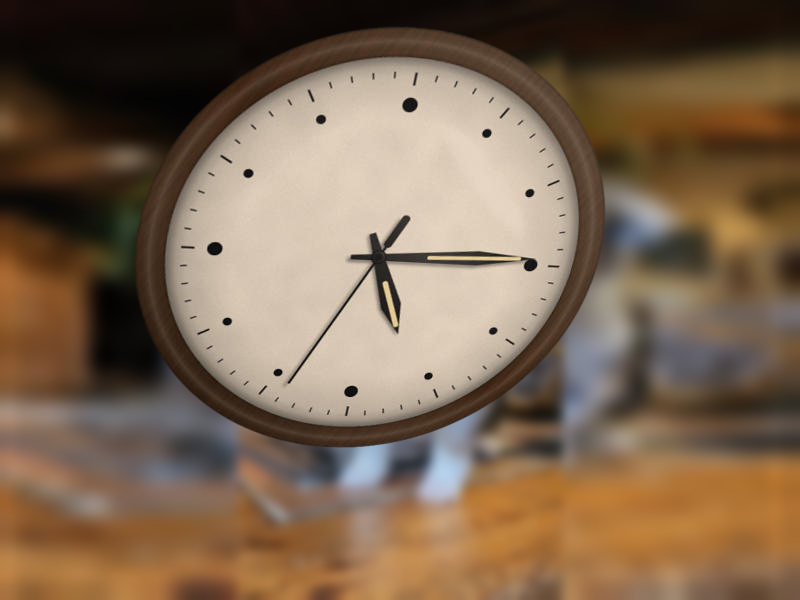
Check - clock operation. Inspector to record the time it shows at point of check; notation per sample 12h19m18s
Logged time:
5h14m34s
